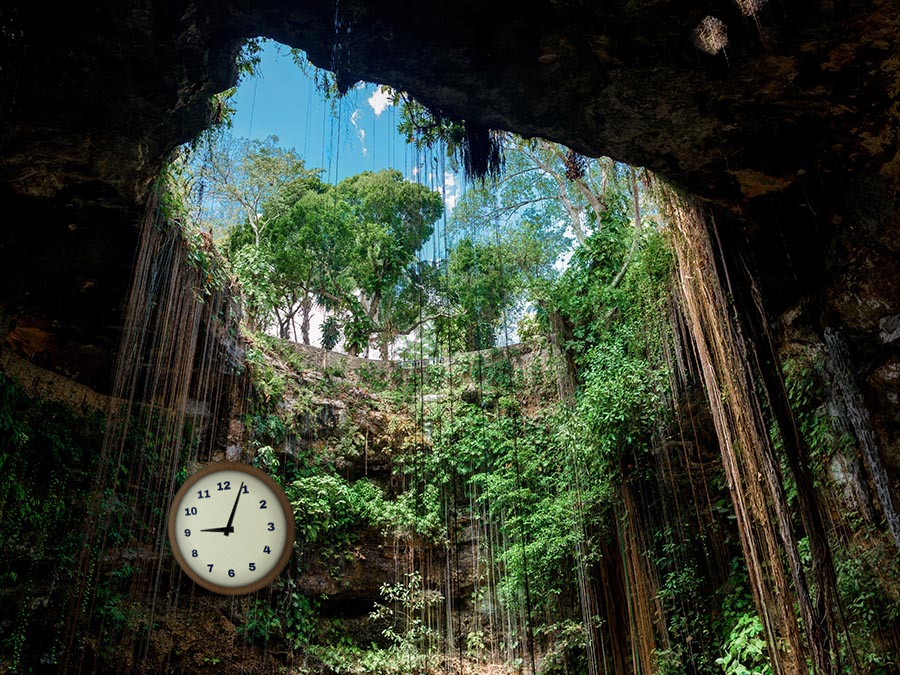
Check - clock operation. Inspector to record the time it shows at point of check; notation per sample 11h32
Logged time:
9h04
